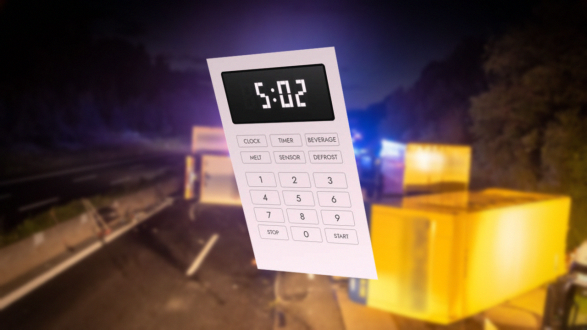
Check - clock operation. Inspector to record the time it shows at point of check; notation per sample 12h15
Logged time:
5h02
